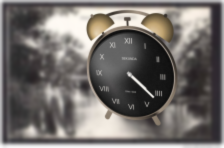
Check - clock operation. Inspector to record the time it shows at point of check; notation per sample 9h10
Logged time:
4h22
